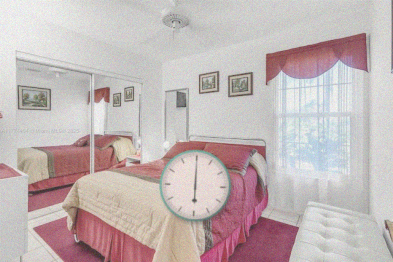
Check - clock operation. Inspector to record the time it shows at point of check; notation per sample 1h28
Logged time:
6h00
